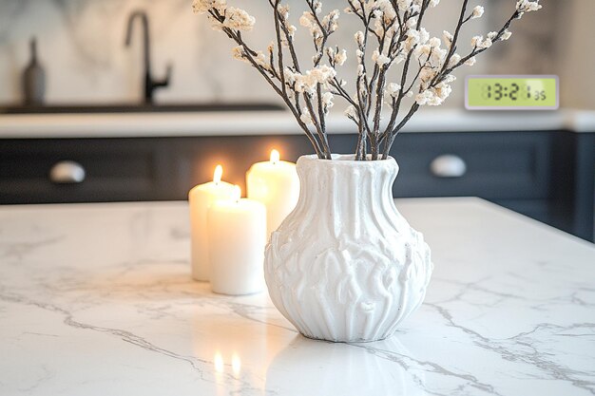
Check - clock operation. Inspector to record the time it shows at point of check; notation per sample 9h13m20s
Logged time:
13h21m35s
